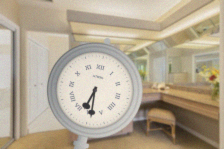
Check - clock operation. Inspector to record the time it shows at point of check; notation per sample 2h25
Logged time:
6h29
